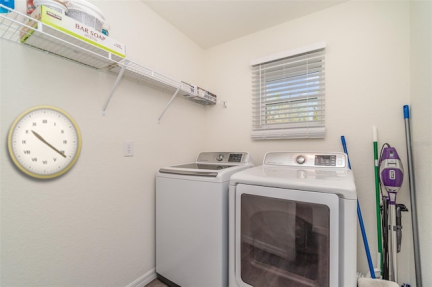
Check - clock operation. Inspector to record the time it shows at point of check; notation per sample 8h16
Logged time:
10h21
